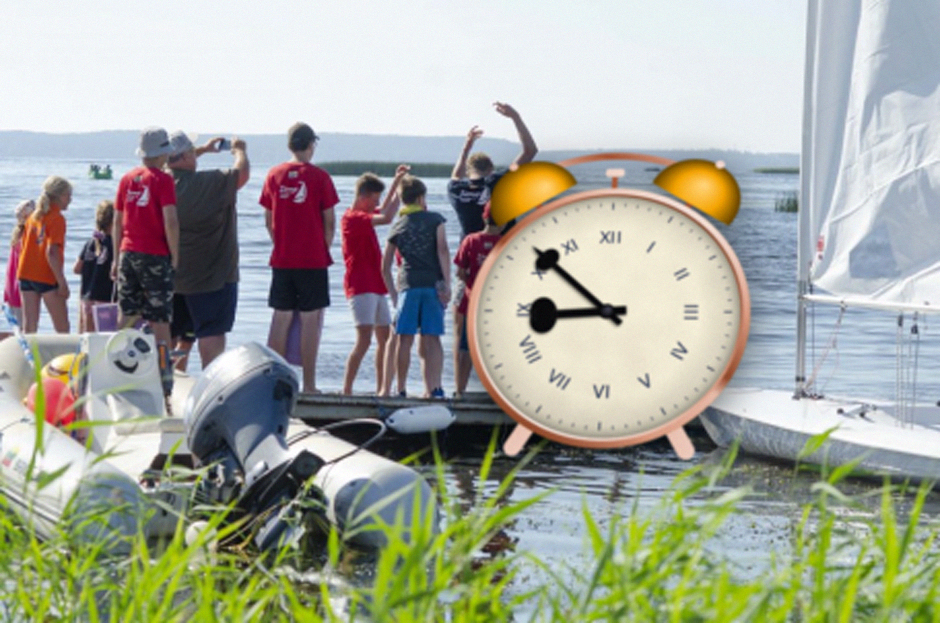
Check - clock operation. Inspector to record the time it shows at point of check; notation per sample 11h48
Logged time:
8h52
